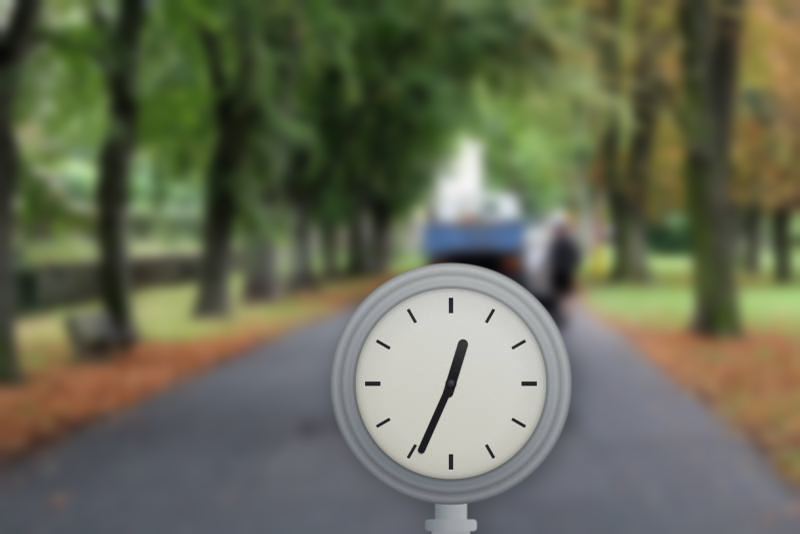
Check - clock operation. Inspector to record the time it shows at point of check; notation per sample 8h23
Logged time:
12h34
